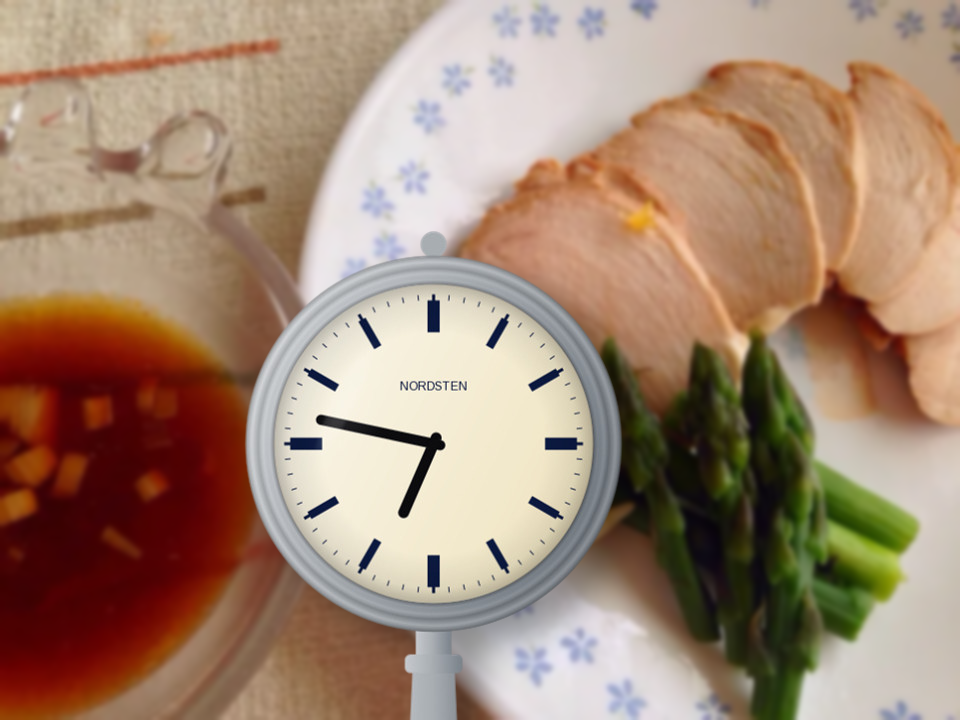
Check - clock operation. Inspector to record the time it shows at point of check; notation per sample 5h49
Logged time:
6h47
